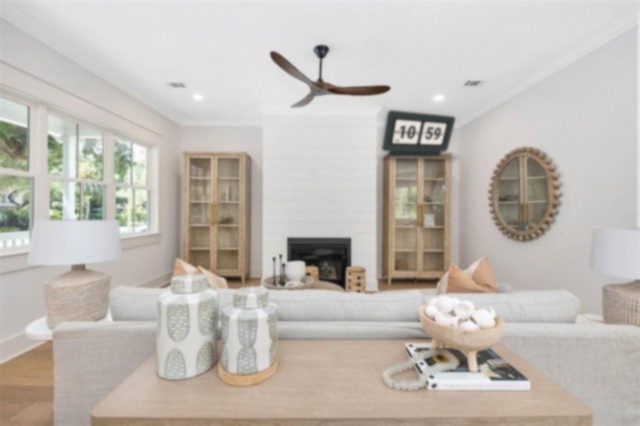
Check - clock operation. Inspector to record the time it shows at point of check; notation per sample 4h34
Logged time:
10h59
